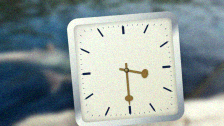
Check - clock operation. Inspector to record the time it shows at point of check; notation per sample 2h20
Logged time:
3h30
